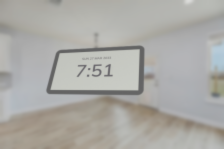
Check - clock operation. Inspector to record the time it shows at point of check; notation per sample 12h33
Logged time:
7h51
